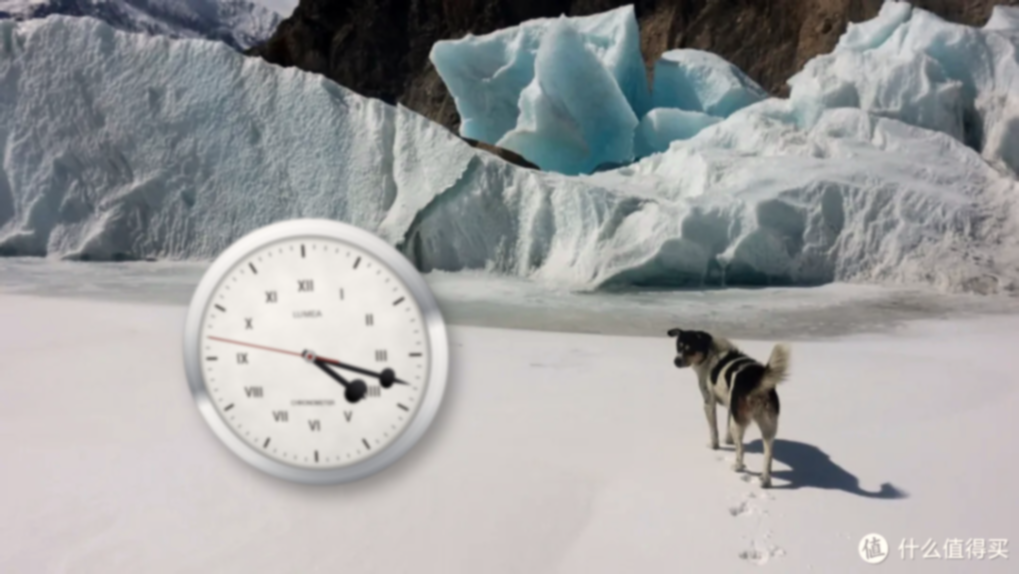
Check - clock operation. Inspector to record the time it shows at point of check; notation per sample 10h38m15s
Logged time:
4h17m47s
